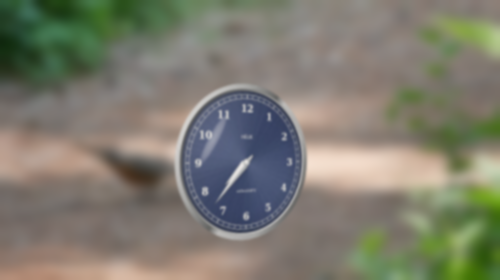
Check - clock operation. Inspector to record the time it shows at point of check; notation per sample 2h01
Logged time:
7h37
